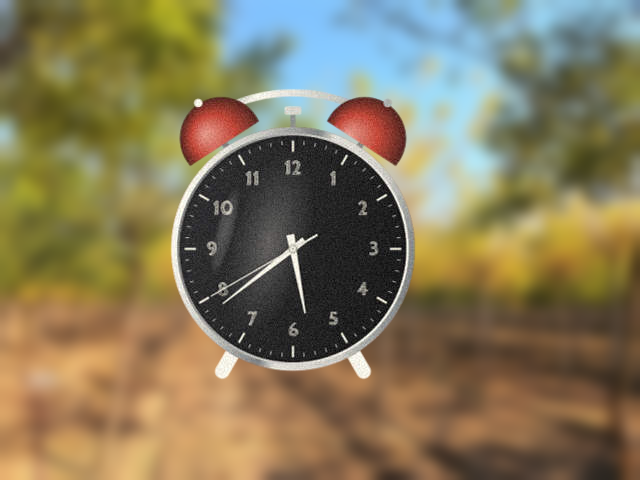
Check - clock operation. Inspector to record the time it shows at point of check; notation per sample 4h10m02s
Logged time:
5h38m40s
